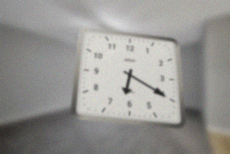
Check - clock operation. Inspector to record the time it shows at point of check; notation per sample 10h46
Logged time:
6h20
